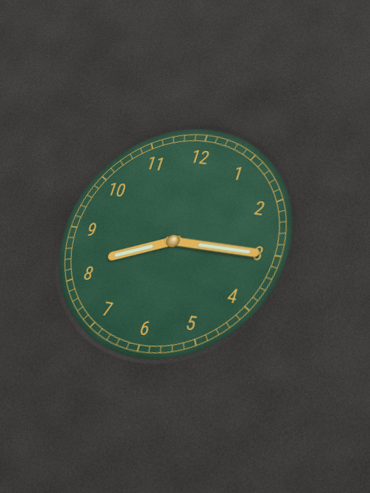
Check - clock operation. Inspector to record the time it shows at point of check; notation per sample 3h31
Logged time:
8h15
